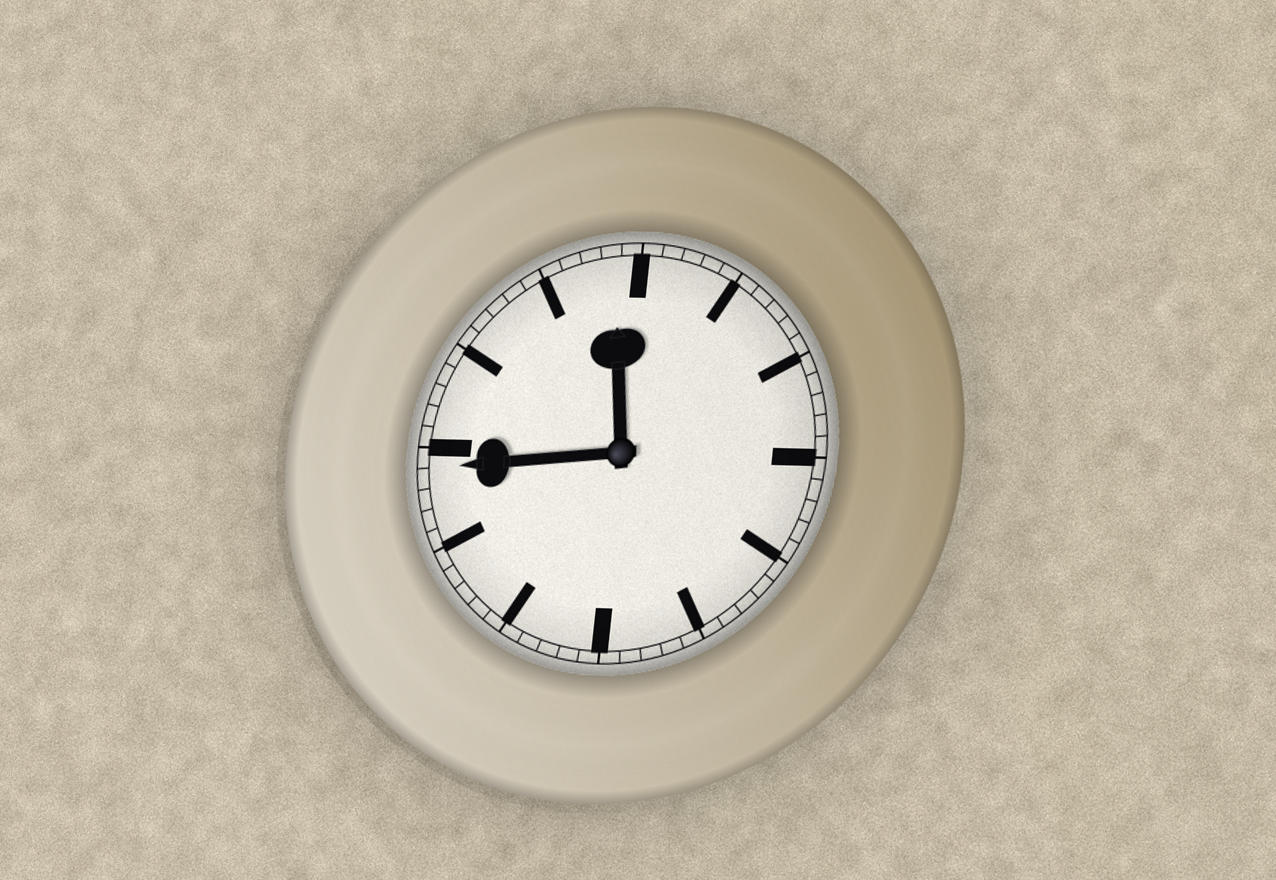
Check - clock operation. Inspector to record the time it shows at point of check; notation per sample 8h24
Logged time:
11h44
